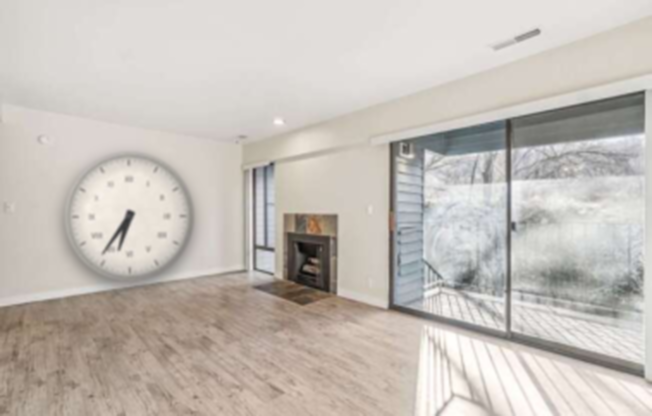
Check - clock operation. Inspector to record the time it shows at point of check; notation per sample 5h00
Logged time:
6h36
